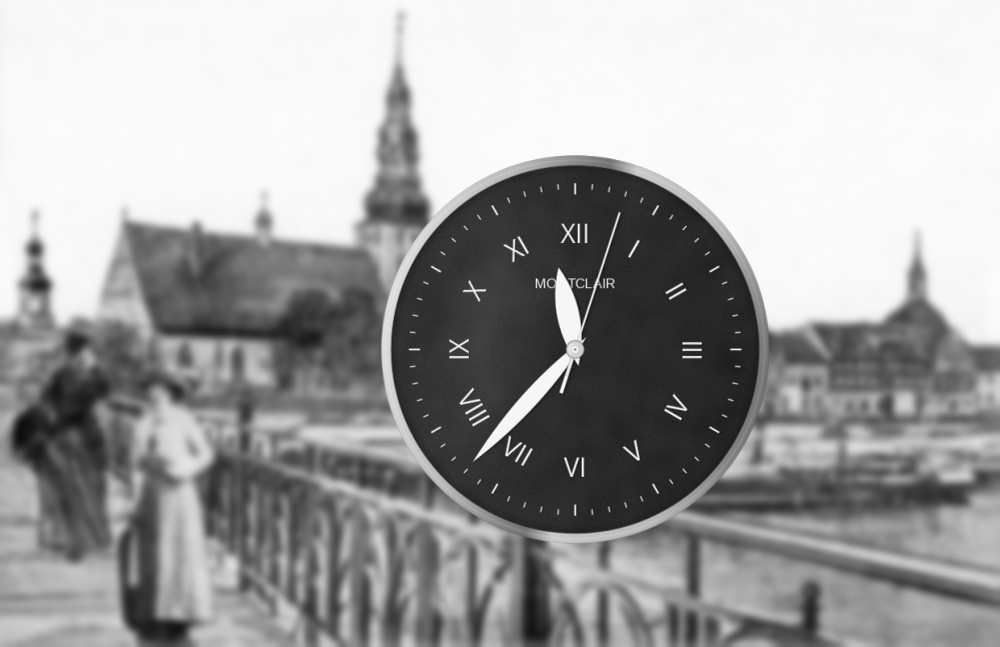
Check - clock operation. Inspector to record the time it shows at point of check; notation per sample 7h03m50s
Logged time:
11h37m03s
